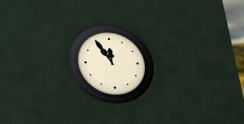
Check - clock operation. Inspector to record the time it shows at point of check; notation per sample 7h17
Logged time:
11h55
